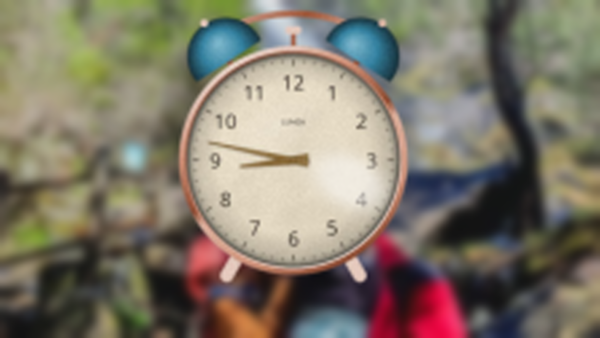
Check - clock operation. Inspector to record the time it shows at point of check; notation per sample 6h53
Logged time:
8h47
